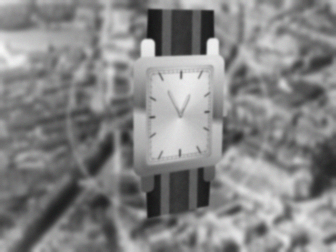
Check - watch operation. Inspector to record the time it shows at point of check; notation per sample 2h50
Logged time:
12h55
